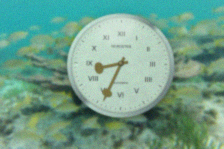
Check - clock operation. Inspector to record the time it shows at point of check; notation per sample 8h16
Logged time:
8h34
